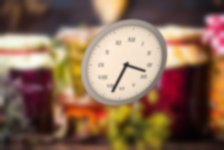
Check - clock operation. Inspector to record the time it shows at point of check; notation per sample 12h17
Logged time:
3h33
